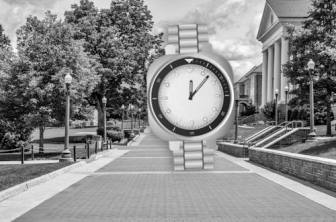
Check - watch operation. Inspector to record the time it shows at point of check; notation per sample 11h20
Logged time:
12h07
